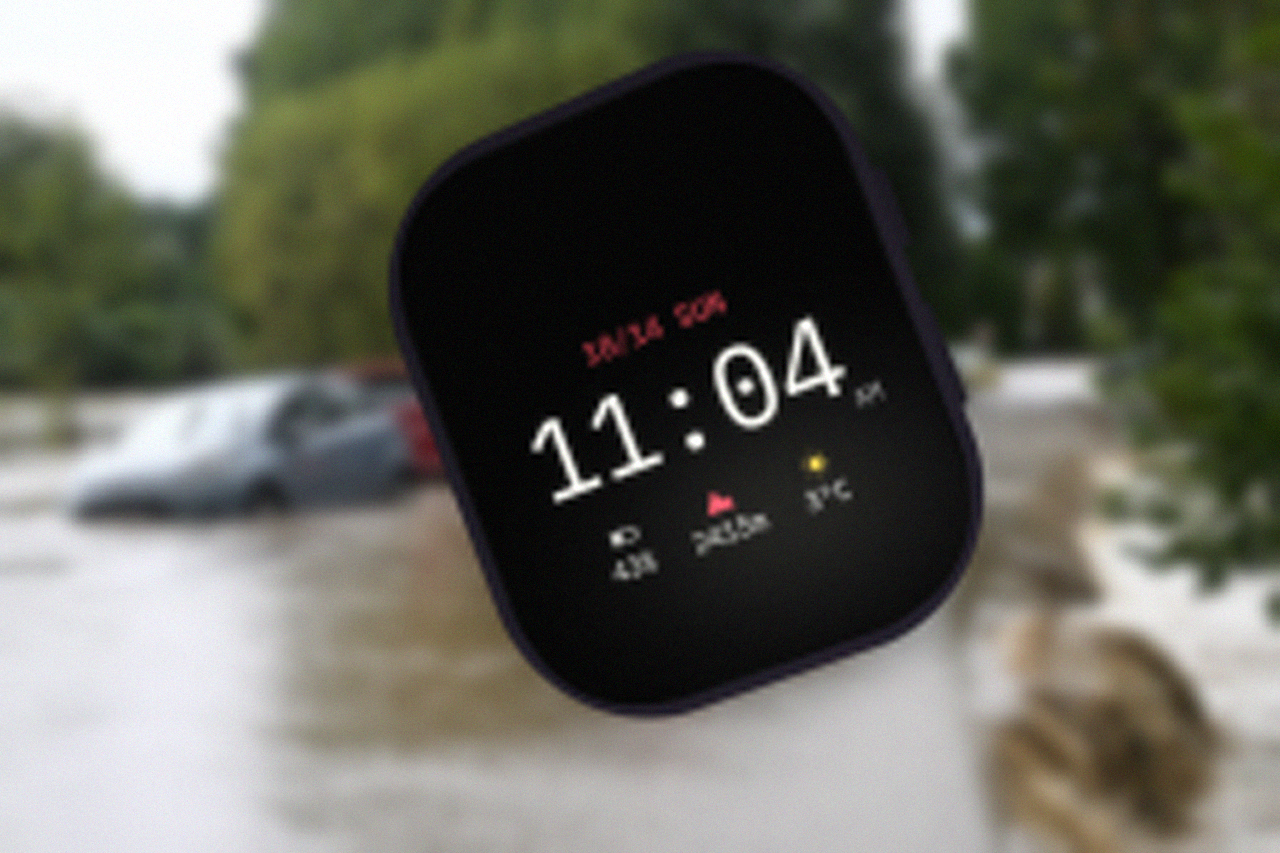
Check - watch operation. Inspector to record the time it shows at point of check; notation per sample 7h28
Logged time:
11h04
